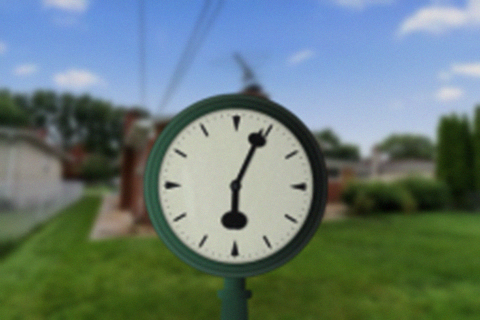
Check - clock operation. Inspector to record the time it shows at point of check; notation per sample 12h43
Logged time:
6h04
